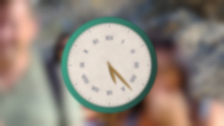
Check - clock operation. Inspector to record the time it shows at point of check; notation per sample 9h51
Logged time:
5h23
